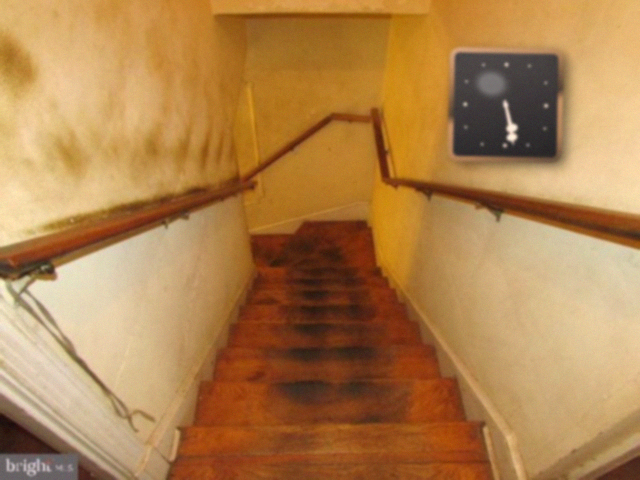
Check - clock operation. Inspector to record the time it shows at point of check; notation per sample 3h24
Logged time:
5h28
